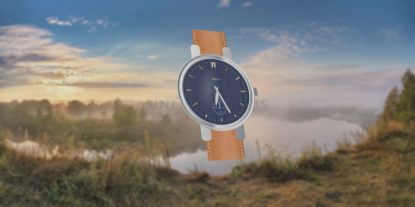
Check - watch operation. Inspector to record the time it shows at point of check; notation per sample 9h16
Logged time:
6h26
